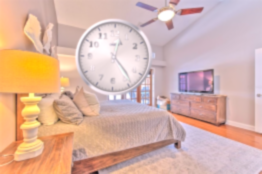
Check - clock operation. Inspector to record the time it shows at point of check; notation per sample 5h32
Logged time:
12h24
